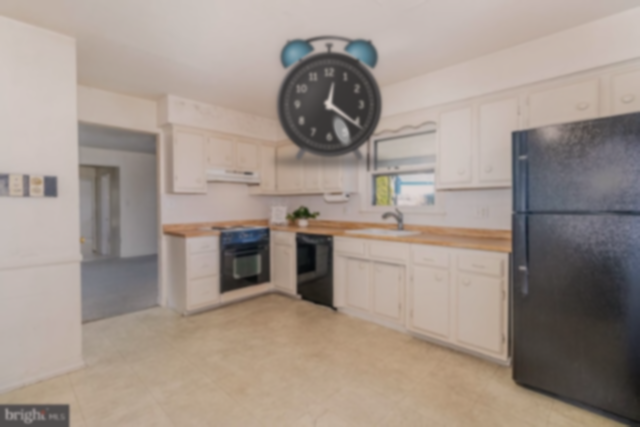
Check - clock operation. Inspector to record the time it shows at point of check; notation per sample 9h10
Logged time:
12h21
